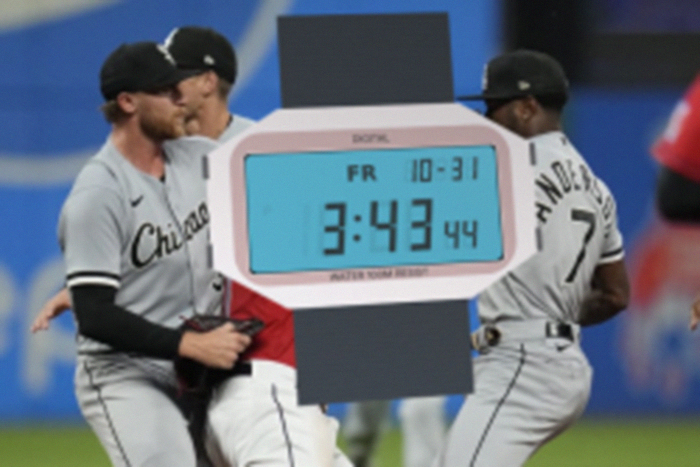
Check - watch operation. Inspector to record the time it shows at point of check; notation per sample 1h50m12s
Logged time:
3h43m44s
